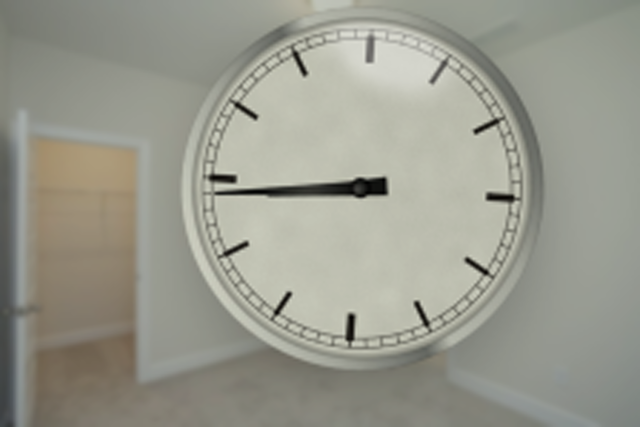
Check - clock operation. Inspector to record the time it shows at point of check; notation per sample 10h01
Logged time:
8h44
